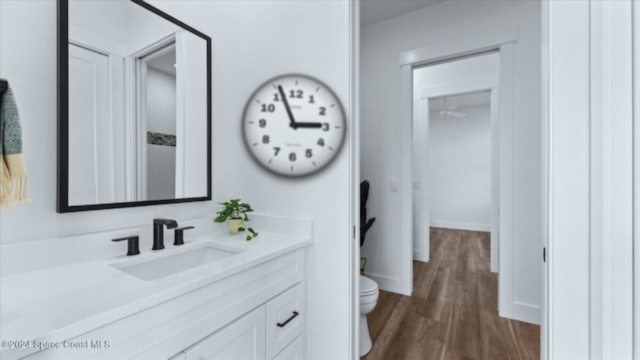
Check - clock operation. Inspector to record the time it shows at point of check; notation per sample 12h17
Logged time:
2h56
